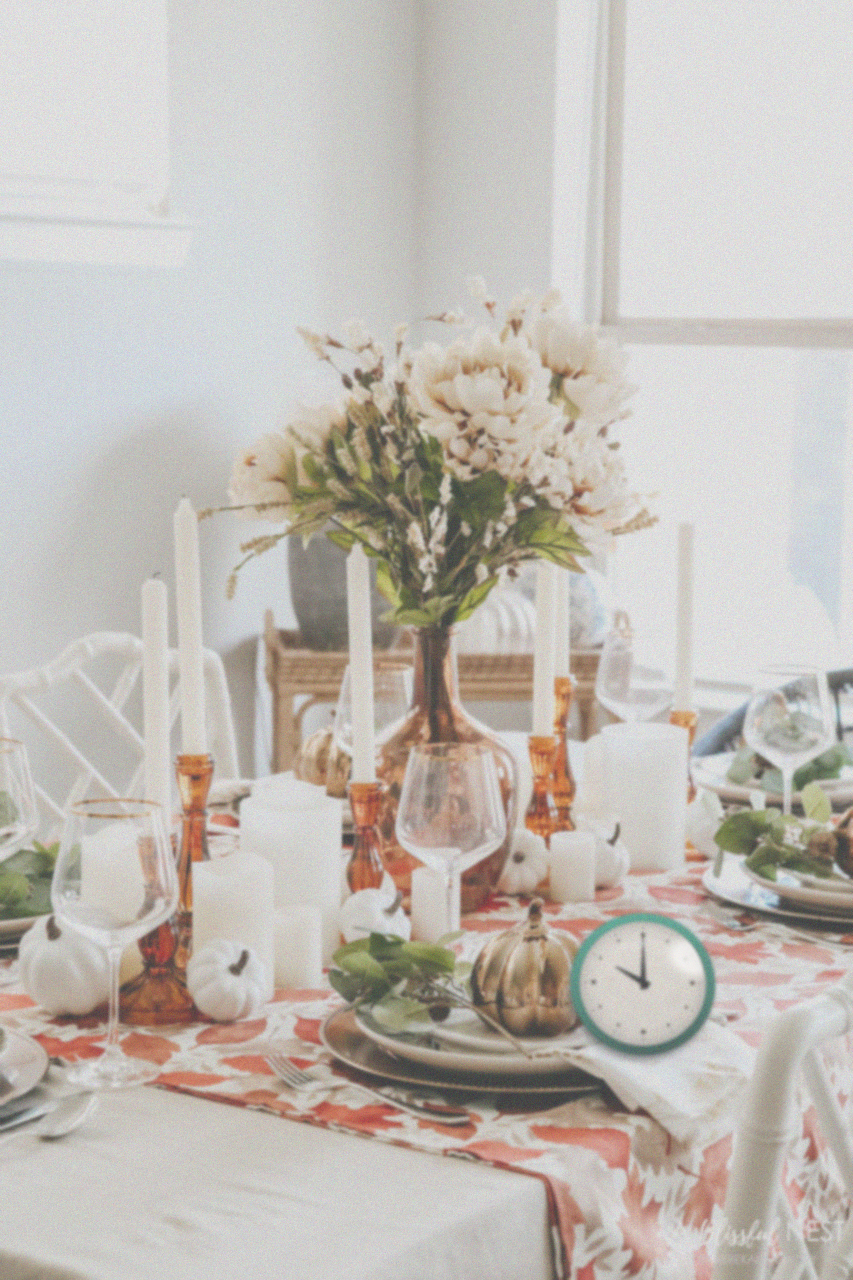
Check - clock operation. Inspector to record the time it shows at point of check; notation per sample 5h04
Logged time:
10h00
